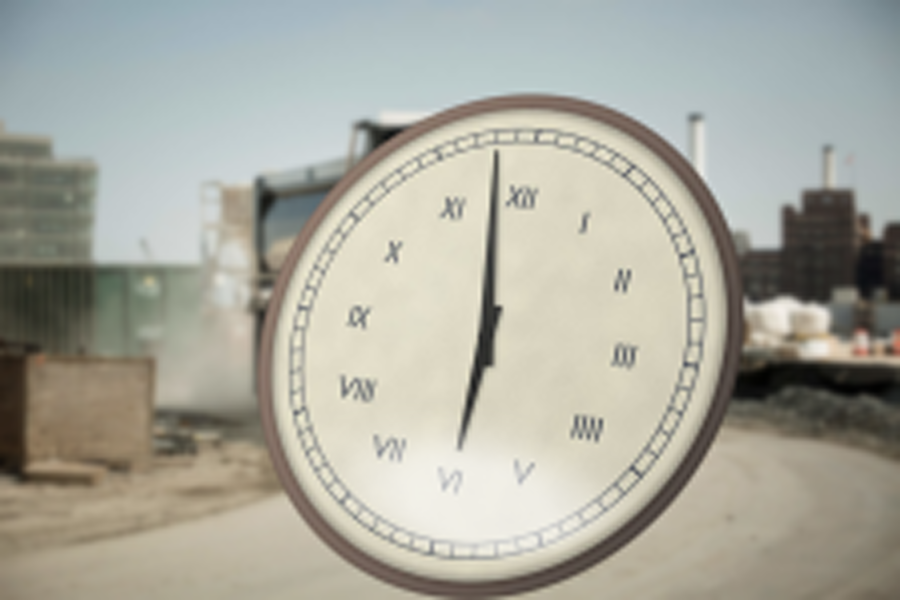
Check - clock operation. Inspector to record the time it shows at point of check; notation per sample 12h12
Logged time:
5h58
